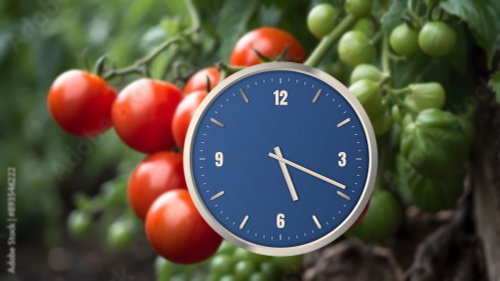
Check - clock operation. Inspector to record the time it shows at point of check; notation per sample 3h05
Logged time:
5h19
